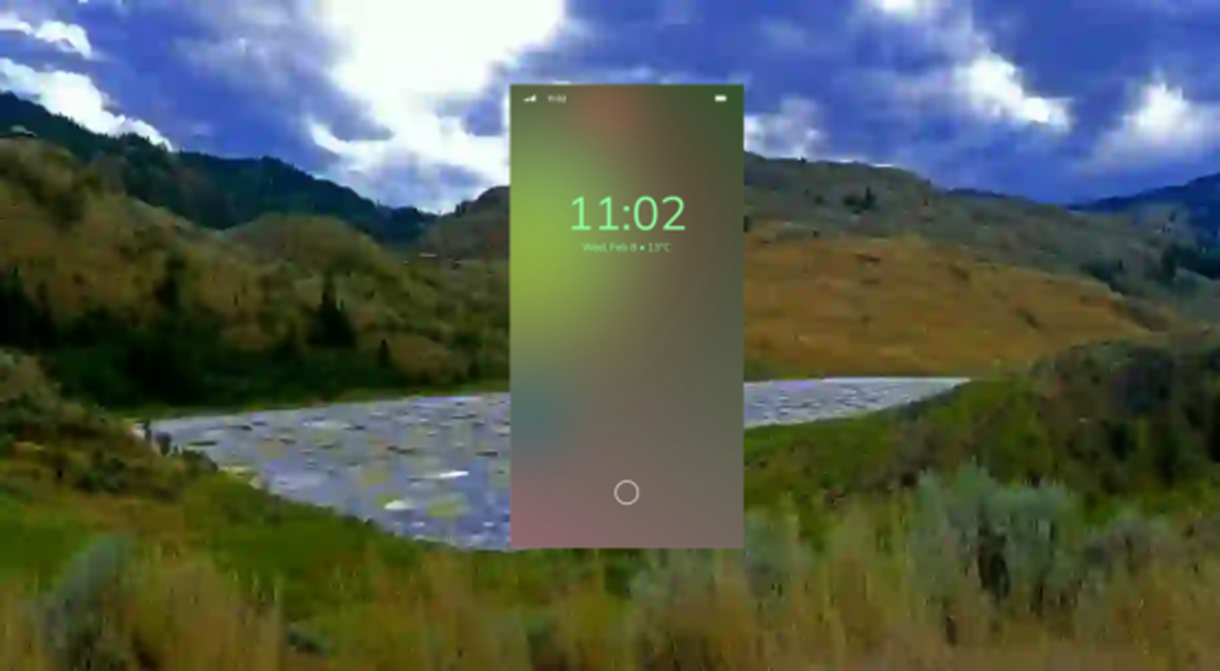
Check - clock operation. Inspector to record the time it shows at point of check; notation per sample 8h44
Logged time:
11h02
